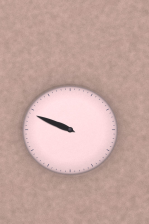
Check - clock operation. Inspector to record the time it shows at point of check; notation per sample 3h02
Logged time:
9h49
